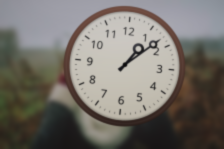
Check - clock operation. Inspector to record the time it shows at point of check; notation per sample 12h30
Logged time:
1h08
